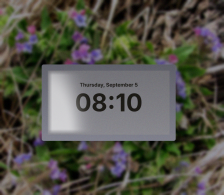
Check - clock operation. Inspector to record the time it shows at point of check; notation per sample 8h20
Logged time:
8h10
